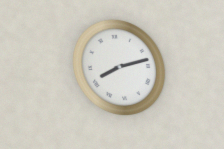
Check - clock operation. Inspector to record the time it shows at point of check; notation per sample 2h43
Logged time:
8h13
